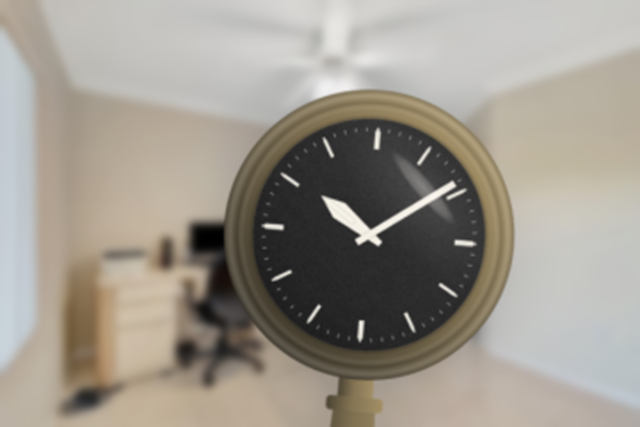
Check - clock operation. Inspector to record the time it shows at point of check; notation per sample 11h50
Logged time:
10h09
